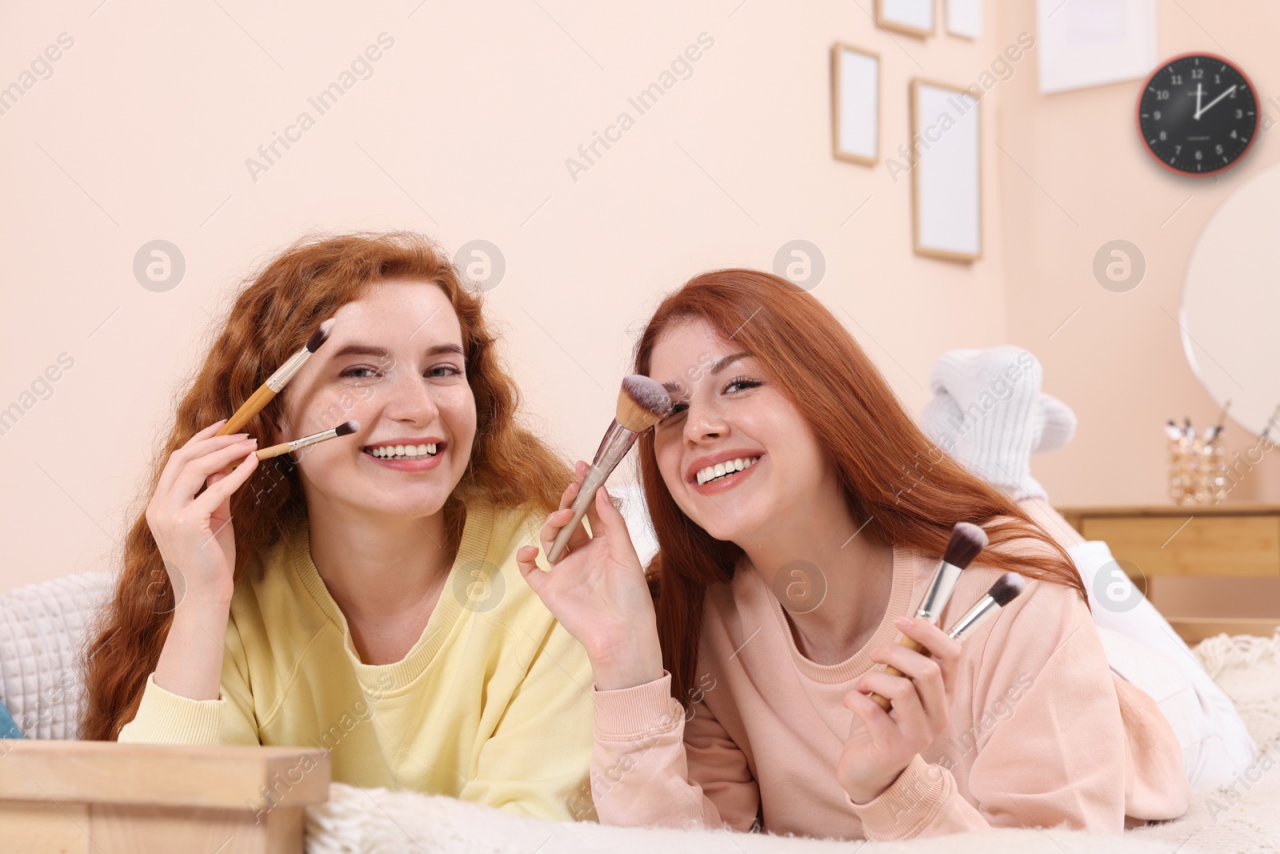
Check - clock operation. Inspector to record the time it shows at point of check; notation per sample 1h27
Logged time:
12h09
